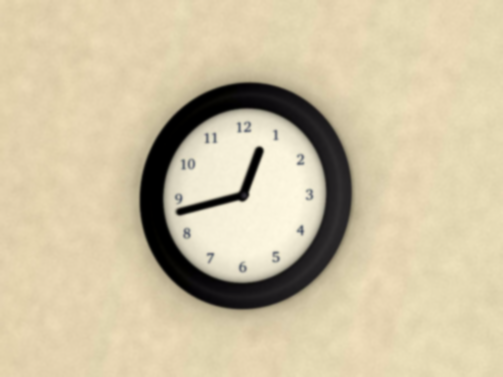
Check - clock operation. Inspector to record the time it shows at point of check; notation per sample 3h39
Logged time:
12h43
